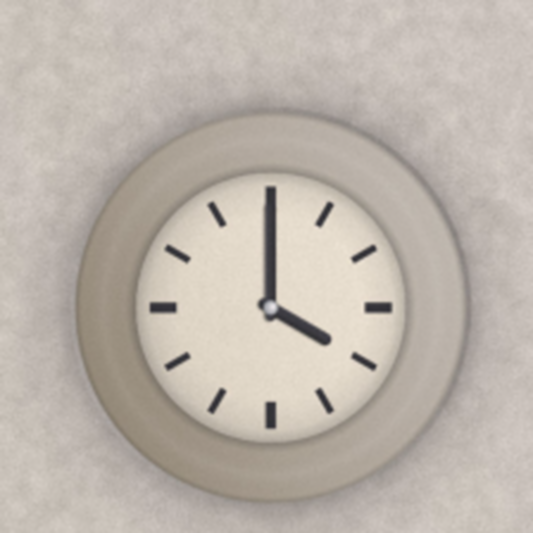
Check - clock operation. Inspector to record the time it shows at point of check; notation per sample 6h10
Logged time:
4h00
